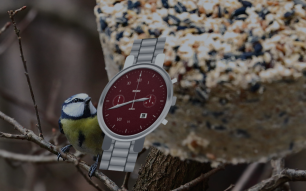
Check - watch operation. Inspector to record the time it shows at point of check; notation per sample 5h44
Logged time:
2h42
